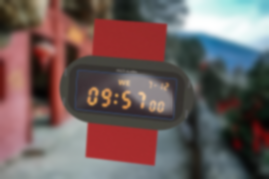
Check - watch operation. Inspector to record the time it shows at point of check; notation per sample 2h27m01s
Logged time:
9h57m00s
